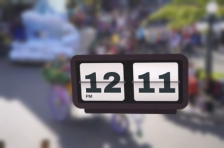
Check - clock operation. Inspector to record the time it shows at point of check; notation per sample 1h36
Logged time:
12h11
